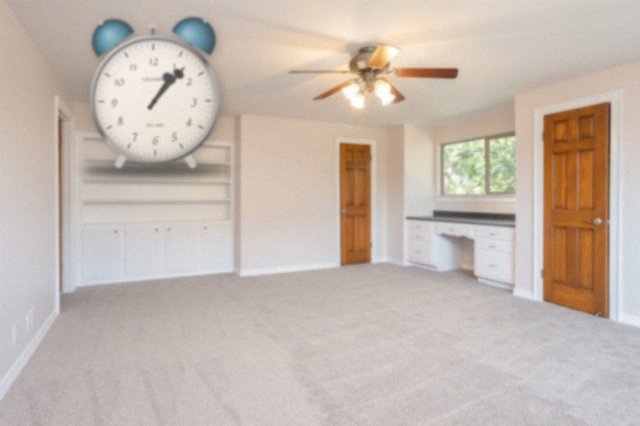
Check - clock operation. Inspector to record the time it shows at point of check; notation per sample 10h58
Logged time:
1h07
